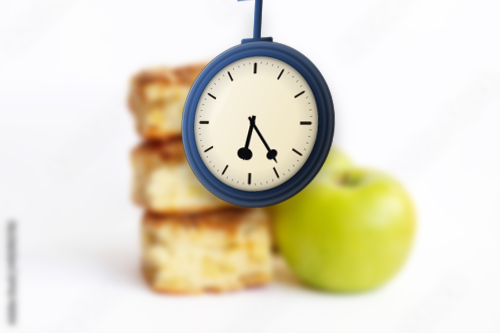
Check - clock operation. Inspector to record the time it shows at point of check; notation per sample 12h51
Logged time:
6h24
